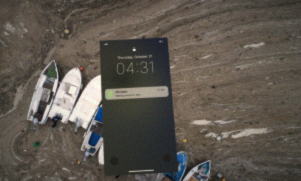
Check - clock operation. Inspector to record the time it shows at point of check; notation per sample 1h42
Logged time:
4h31
